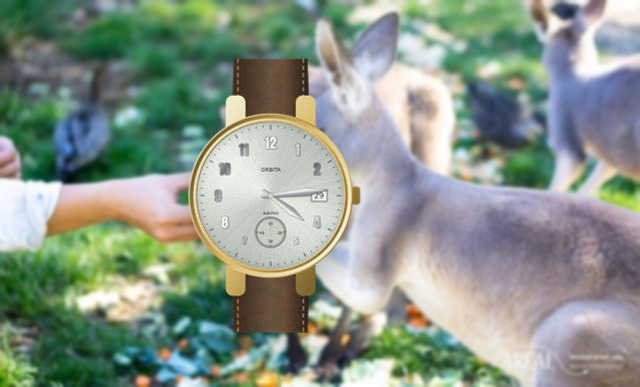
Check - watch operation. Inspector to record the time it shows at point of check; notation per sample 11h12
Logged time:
4h14
